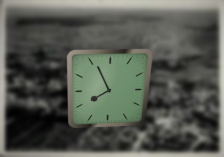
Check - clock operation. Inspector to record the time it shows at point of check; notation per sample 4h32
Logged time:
7h56
